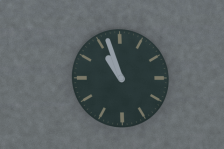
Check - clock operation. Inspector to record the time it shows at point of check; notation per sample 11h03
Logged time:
10h57
